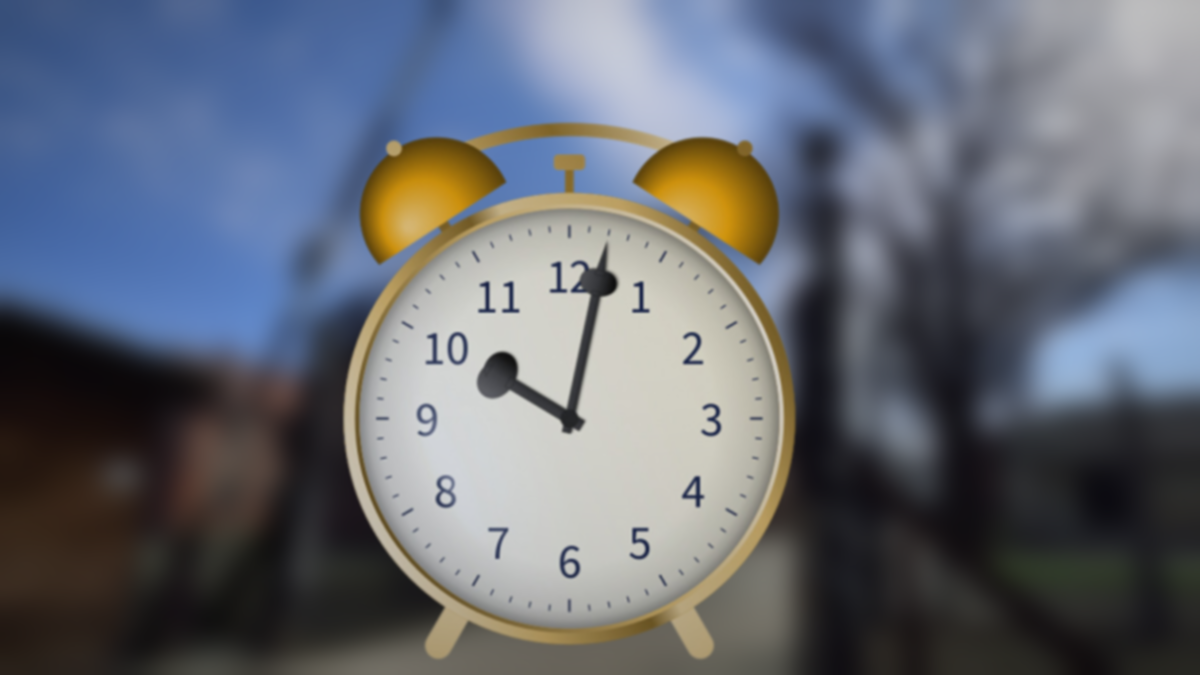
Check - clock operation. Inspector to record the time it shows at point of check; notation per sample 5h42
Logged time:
10h02
